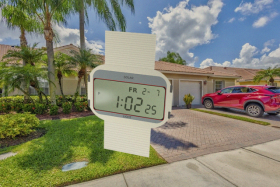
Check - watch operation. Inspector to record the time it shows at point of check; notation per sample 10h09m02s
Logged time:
1h02m25s
